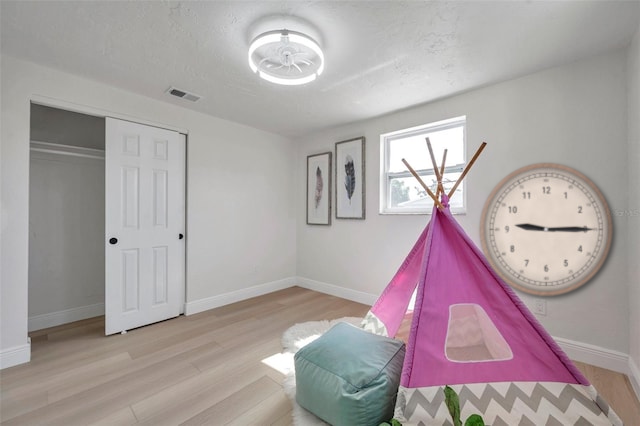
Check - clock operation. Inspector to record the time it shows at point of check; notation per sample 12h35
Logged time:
9h15
